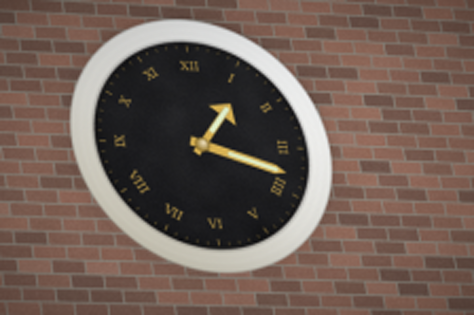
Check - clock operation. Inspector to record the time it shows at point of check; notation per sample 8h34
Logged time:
1h18
